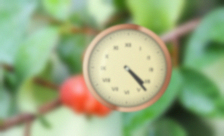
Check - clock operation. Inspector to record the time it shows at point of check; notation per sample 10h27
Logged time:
4h23
